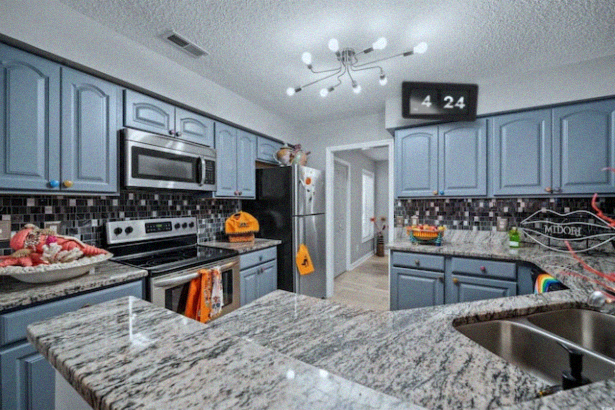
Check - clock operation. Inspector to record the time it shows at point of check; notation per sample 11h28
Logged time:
4h24
